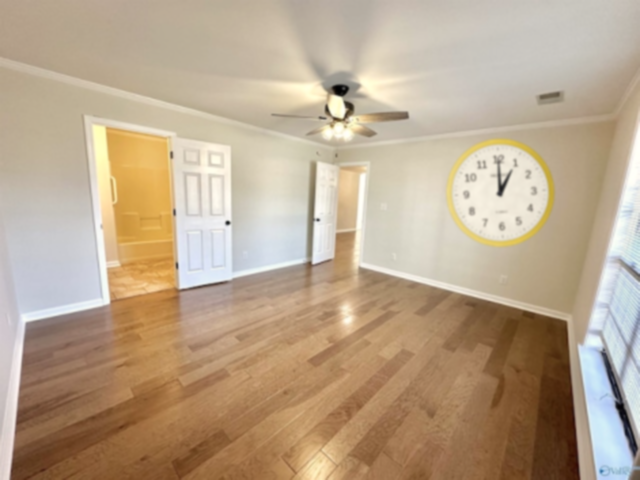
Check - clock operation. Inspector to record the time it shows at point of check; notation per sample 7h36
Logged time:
1h00
